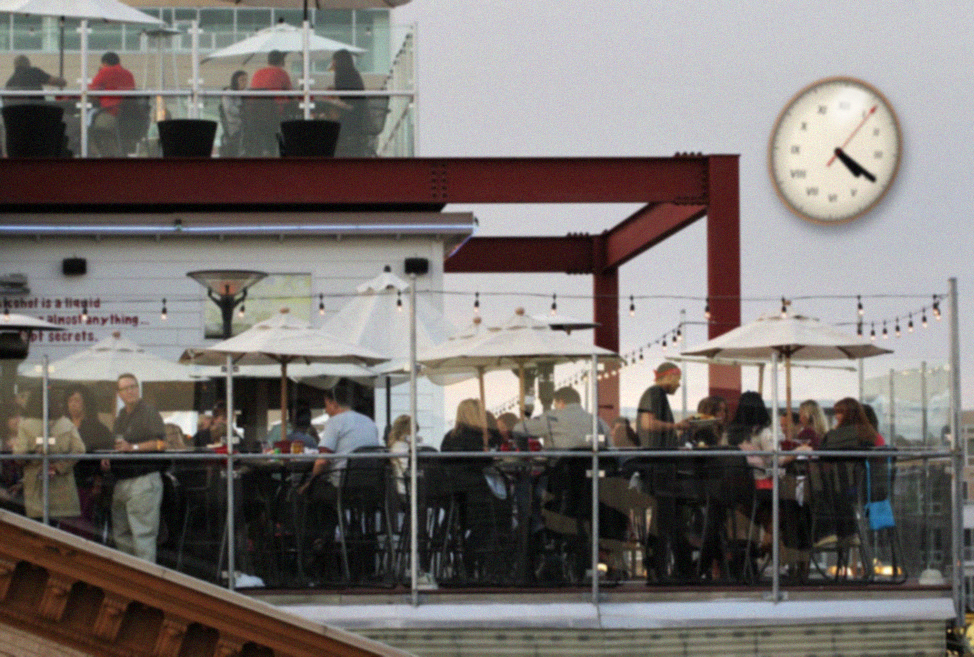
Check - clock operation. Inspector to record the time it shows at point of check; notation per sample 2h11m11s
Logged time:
4h20m06s
